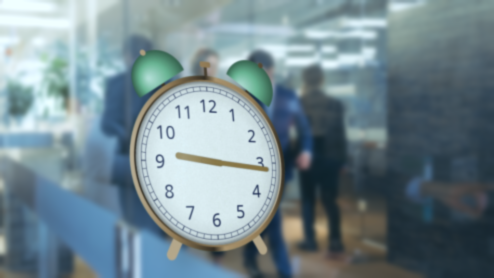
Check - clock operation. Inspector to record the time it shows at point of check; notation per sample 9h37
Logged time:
9h16
